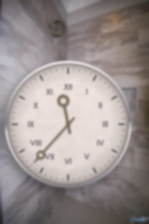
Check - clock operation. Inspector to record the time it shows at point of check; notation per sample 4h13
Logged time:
11h37
